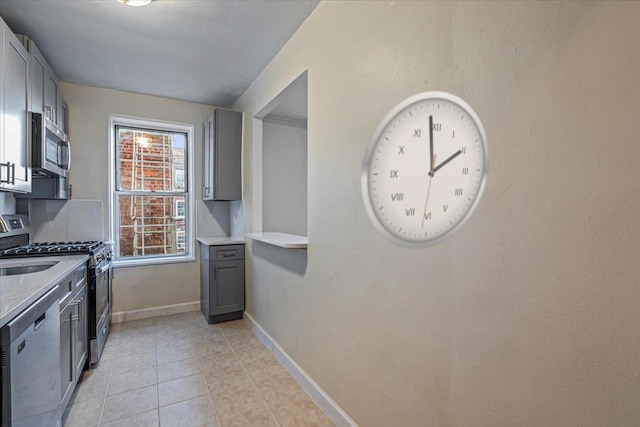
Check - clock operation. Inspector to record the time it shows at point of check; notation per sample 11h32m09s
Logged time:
1h58m31s
